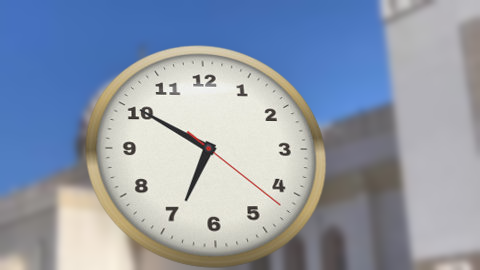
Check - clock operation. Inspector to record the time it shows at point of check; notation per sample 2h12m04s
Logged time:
6h50m22s
